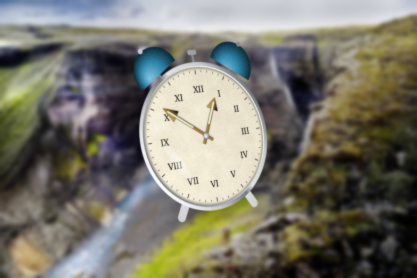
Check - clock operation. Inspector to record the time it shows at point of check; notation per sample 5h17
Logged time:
12h51
